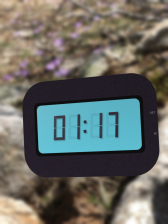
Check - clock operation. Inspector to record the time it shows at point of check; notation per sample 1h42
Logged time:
1h17
